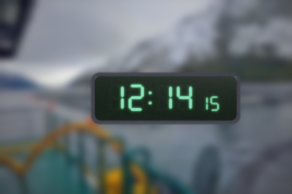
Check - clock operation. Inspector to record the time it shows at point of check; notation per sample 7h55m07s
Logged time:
12h14m15s
